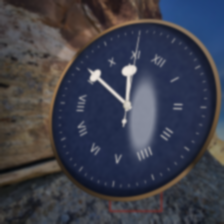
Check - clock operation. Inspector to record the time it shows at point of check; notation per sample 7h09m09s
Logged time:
10h45m55s
